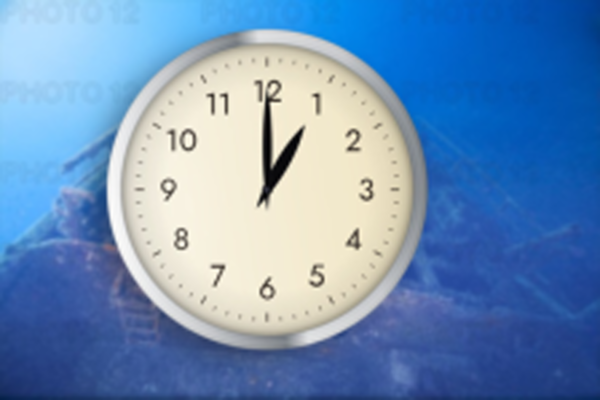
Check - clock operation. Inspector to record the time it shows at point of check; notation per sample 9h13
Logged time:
1h00
